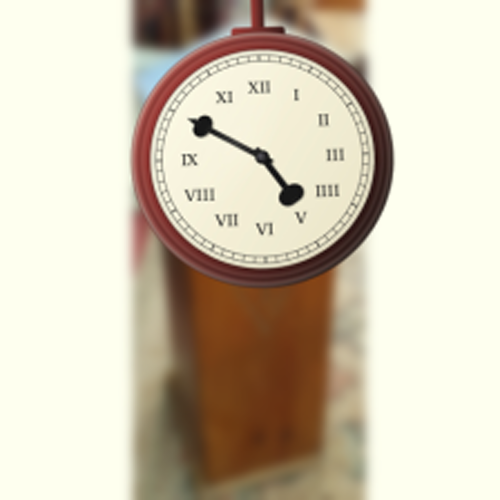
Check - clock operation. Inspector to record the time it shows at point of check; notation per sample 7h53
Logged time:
4h50
